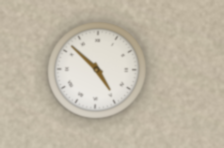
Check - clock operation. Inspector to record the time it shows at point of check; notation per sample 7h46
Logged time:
4h52
